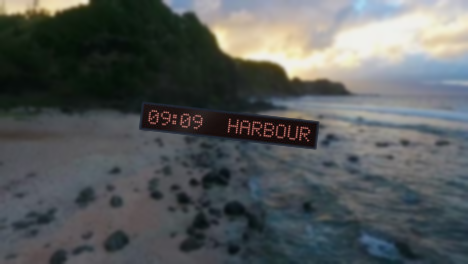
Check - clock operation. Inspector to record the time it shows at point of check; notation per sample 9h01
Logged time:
9h09
